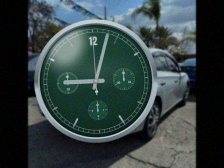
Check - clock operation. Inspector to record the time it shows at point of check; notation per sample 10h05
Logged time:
9h03
